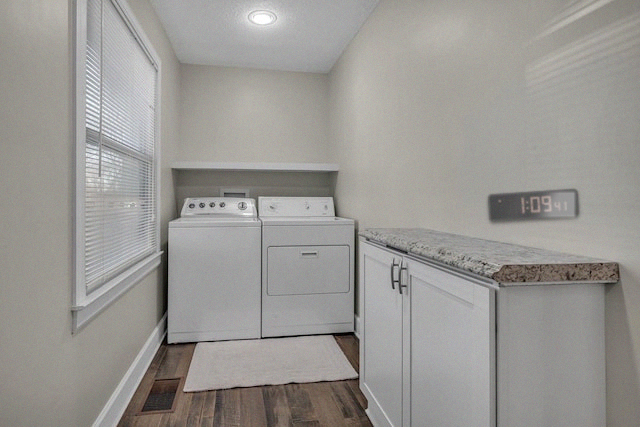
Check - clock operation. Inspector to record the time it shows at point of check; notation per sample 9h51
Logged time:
1h09
